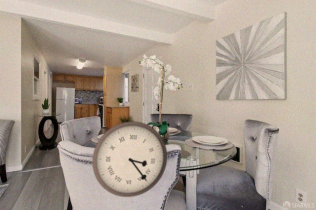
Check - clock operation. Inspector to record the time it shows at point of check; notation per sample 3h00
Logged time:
3h23
